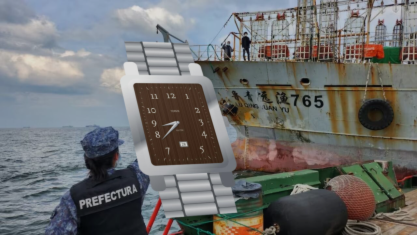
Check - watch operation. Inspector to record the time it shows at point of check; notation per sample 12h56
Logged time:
8h38
